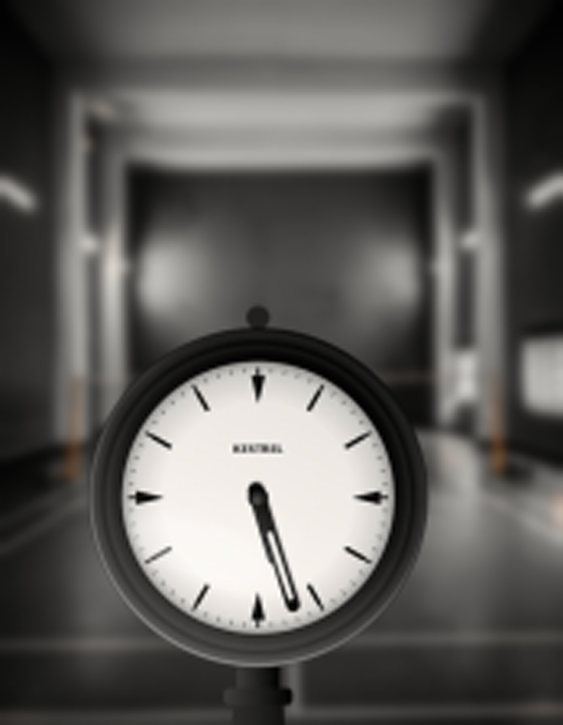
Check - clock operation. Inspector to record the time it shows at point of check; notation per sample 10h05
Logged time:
5h27
